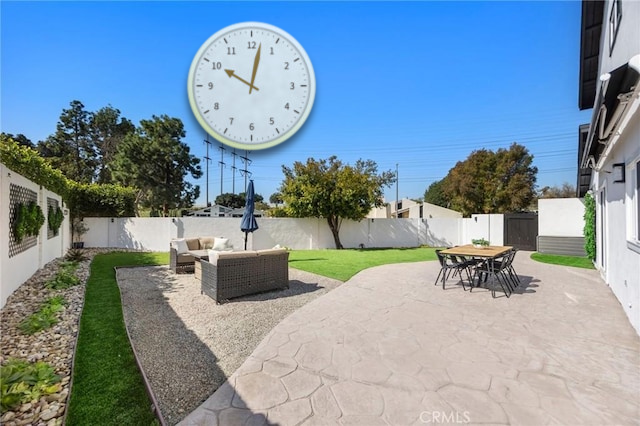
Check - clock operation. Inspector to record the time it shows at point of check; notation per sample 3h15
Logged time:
10h02
